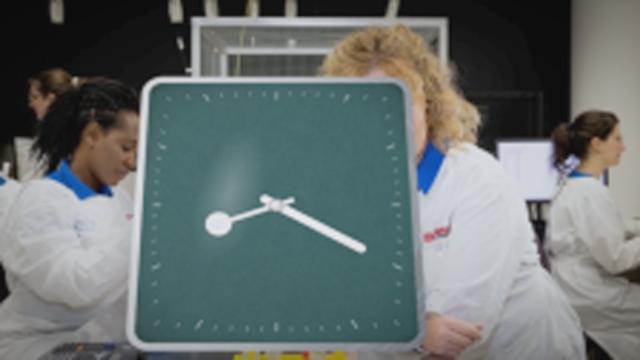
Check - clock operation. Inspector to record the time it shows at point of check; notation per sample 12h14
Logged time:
8h20
